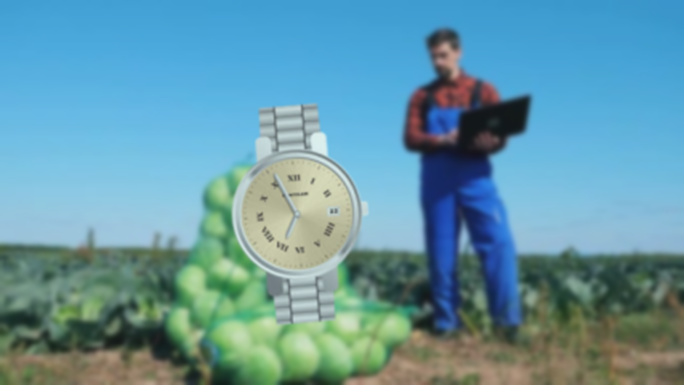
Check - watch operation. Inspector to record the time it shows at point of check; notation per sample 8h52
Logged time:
6h56
